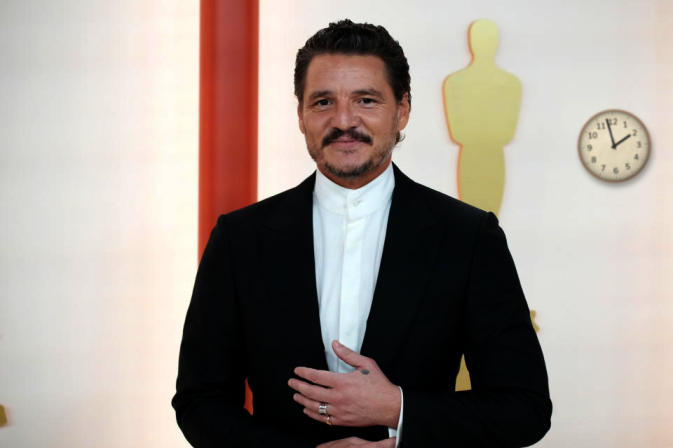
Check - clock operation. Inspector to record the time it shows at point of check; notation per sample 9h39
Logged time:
1h58
